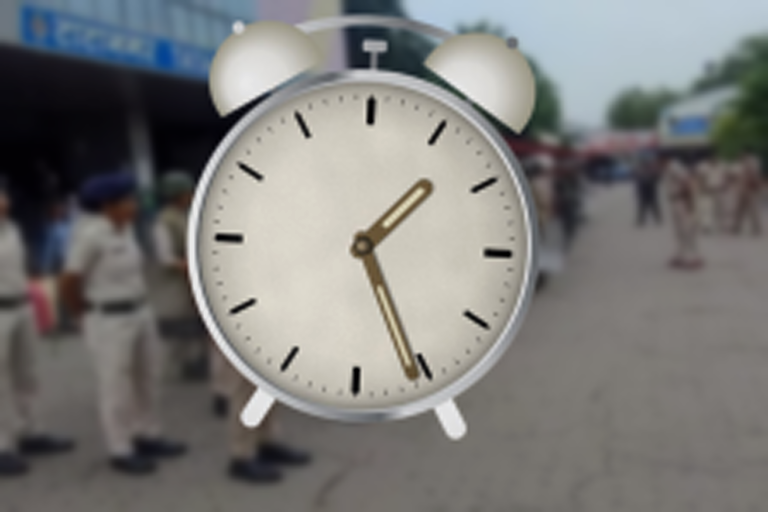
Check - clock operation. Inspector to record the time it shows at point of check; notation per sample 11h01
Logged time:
1h26
